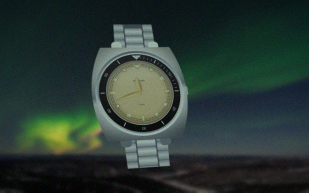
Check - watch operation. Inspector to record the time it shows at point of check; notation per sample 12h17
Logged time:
11h42
